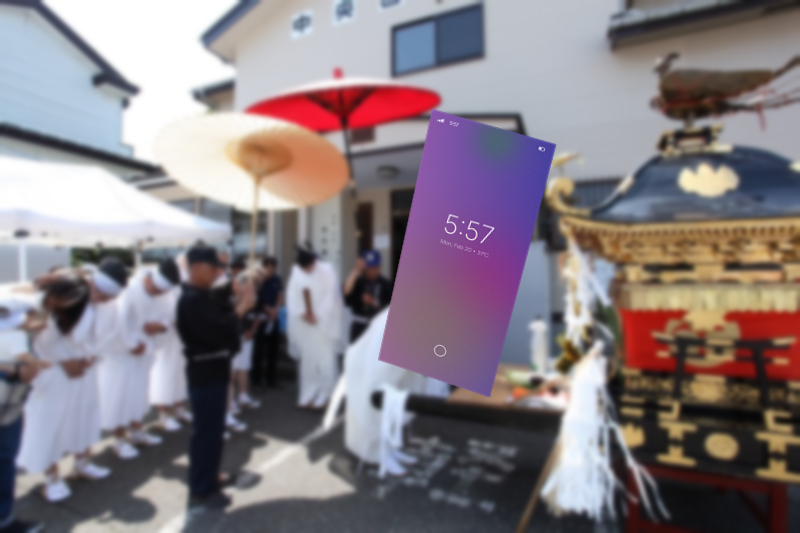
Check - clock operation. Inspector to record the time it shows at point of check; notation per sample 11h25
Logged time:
5h57
